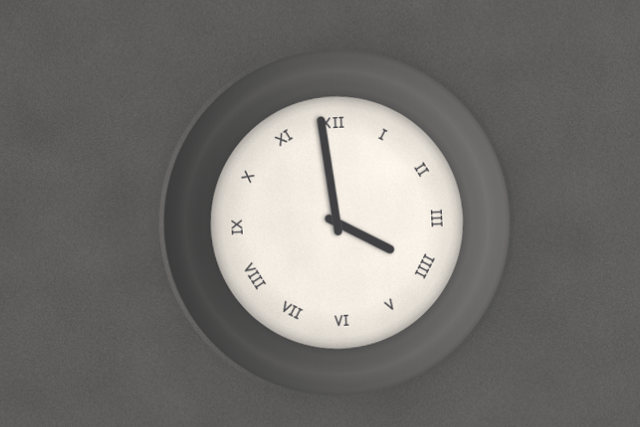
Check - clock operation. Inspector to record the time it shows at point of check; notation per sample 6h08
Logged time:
3h59
